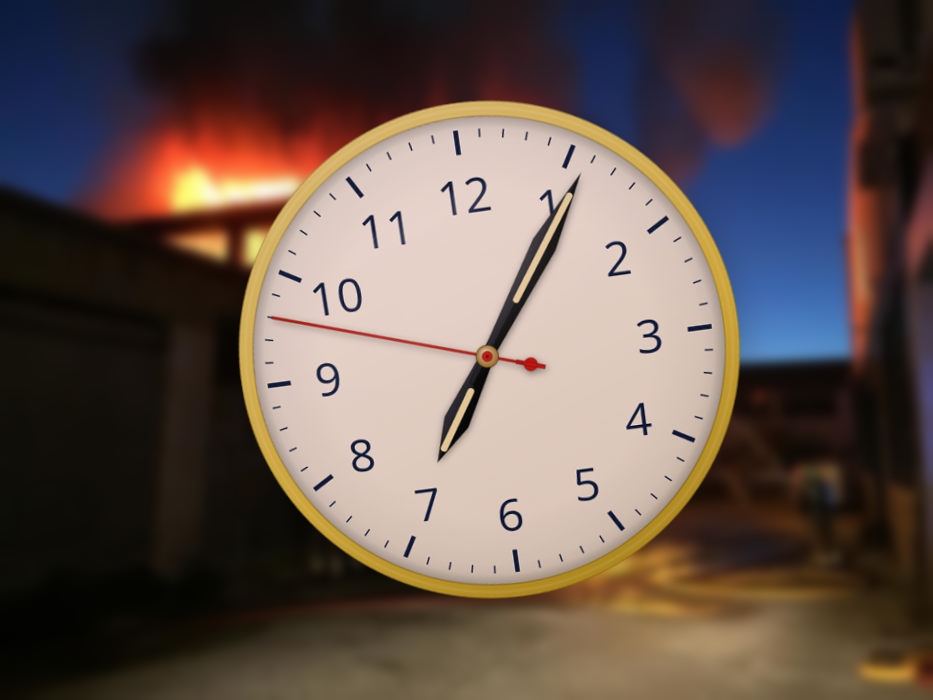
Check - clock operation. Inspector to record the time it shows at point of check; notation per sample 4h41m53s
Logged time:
7h05m48s
